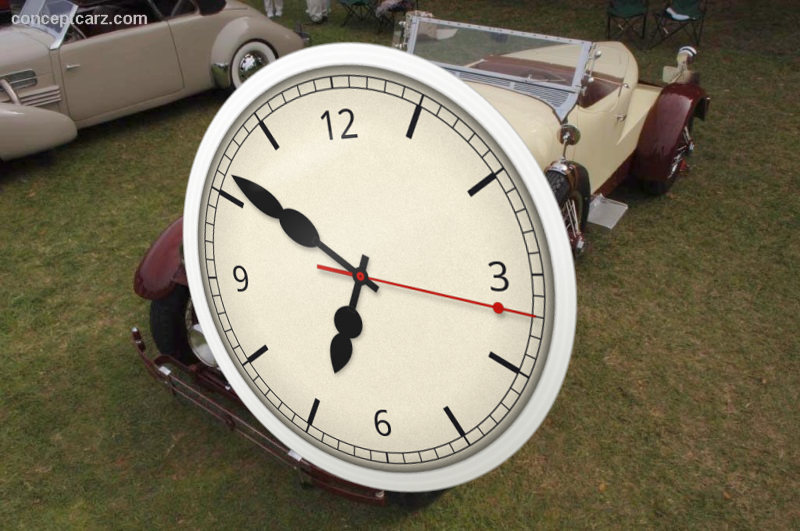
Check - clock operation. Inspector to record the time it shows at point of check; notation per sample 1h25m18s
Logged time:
6h51m17s
